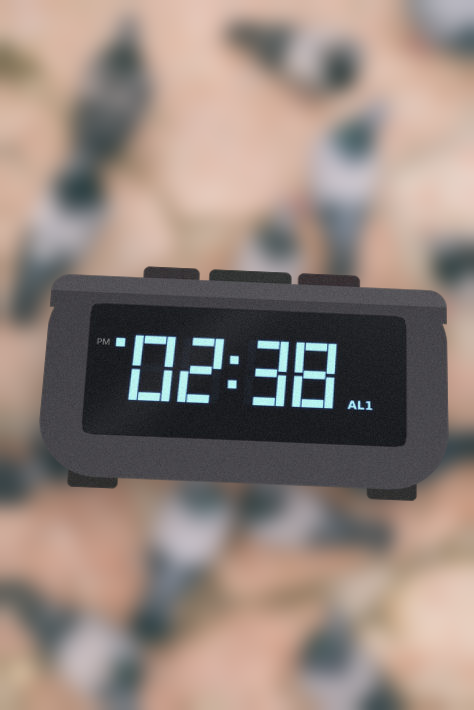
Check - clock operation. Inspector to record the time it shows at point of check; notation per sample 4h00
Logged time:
2h38
